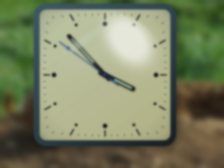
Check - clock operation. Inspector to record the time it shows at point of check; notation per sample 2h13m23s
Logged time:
3h52m51s
